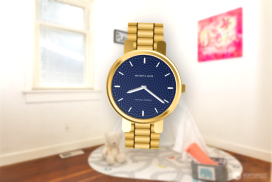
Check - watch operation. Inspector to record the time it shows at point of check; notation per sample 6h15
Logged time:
8h21
